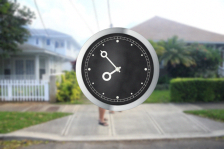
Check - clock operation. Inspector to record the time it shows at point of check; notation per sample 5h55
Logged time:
7h53
